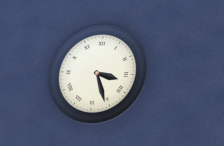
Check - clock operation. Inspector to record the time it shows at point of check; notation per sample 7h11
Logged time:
3h26
